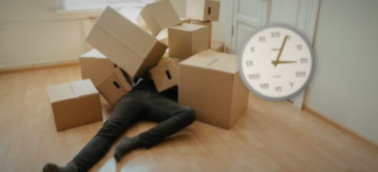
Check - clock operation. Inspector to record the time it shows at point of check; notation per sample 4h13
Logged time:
3h04
